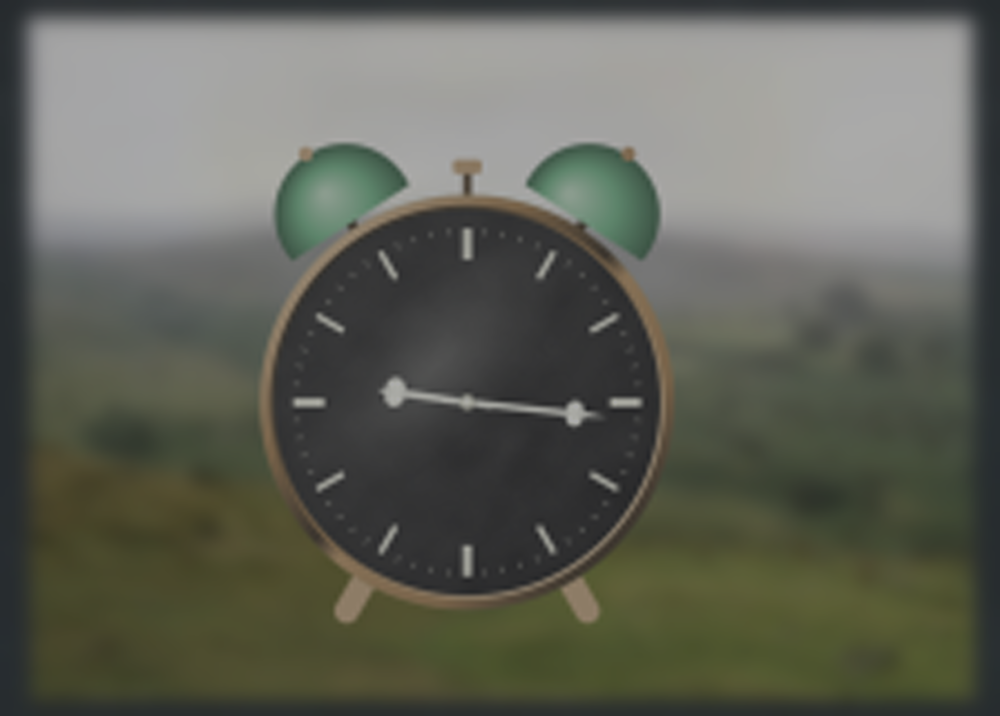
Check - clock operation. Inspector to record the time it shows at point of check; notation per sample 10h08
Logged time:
9h16
